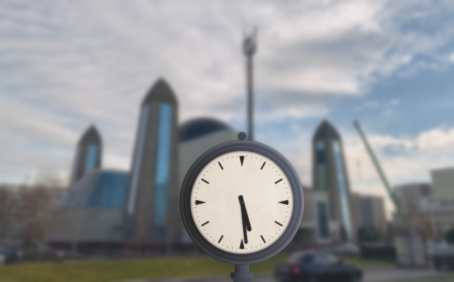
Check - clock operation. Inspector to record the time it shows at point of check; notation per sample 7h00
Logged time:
5h29
